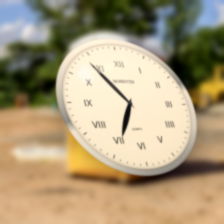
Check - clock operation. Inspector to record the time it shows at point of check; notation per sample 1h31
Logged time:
6h54
